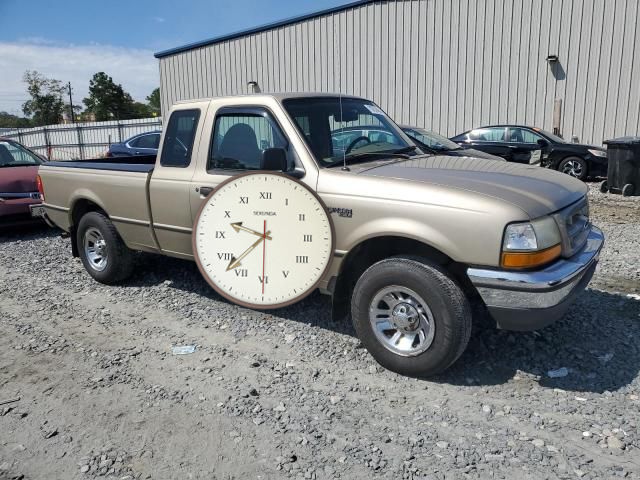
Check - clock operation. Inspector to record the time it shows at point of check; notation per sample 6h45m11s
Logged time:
9h37m30s
